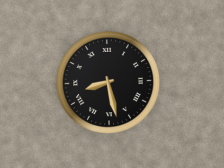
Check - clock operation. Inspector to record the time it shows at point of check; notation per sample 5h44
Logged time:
8h28
